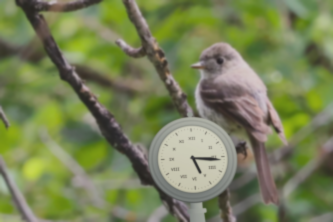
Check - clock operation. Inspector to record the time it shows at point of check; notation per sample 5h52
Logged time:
5h16
